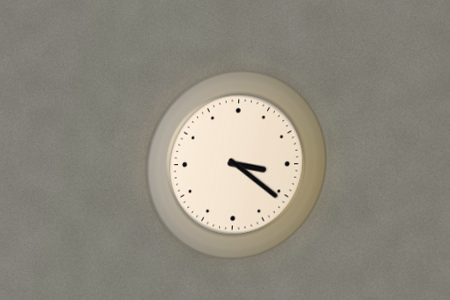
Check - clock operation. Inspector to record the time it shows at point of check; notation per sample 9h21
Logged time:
3h21
